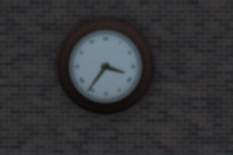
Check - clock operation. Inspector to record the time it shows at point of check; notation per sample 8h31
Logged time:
3h36
